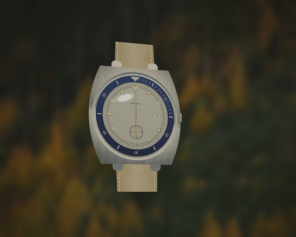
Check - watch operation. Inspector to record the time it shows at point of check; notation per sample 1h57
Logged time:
6h00
